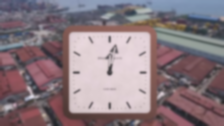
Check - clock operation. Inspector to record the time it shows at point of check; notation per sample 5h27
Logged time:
12h02
